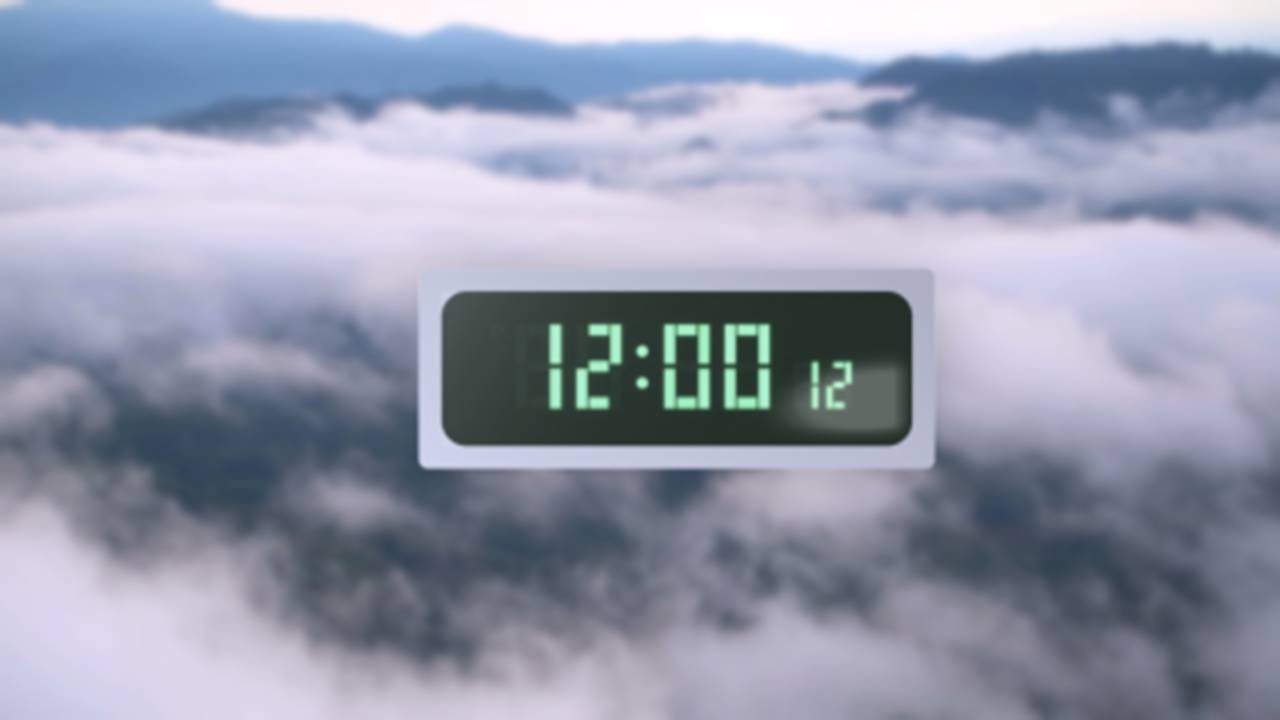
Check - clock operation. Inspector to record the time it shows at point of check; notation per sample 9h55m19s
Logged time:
12h00m12s
